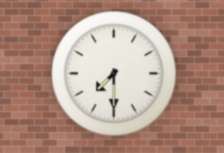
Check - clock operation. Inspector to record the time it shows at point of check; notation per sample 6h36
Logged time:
7h30
